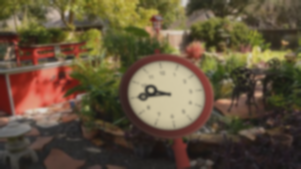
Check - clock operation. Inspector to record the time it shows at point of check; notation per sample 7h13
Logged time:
9h45
